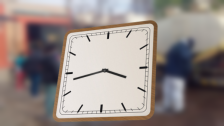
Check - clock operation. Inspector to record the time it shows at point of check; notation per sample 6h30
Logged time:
3h43
